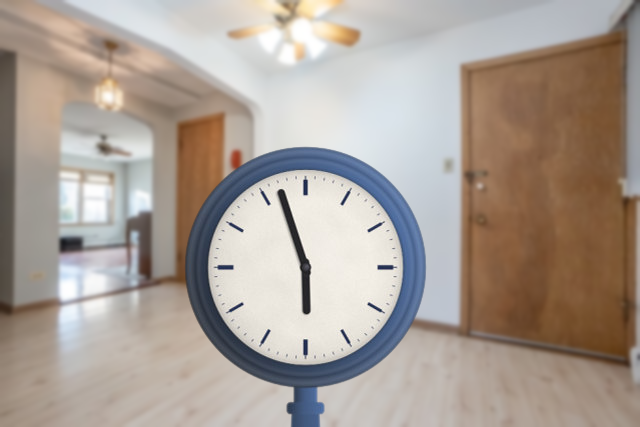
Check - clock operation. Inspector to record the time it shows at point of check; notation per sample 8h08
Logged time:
5h57
